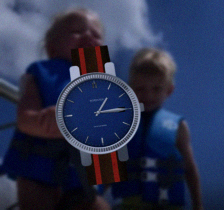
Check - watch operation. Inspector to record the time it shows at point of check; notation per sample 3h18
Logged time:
1h15
